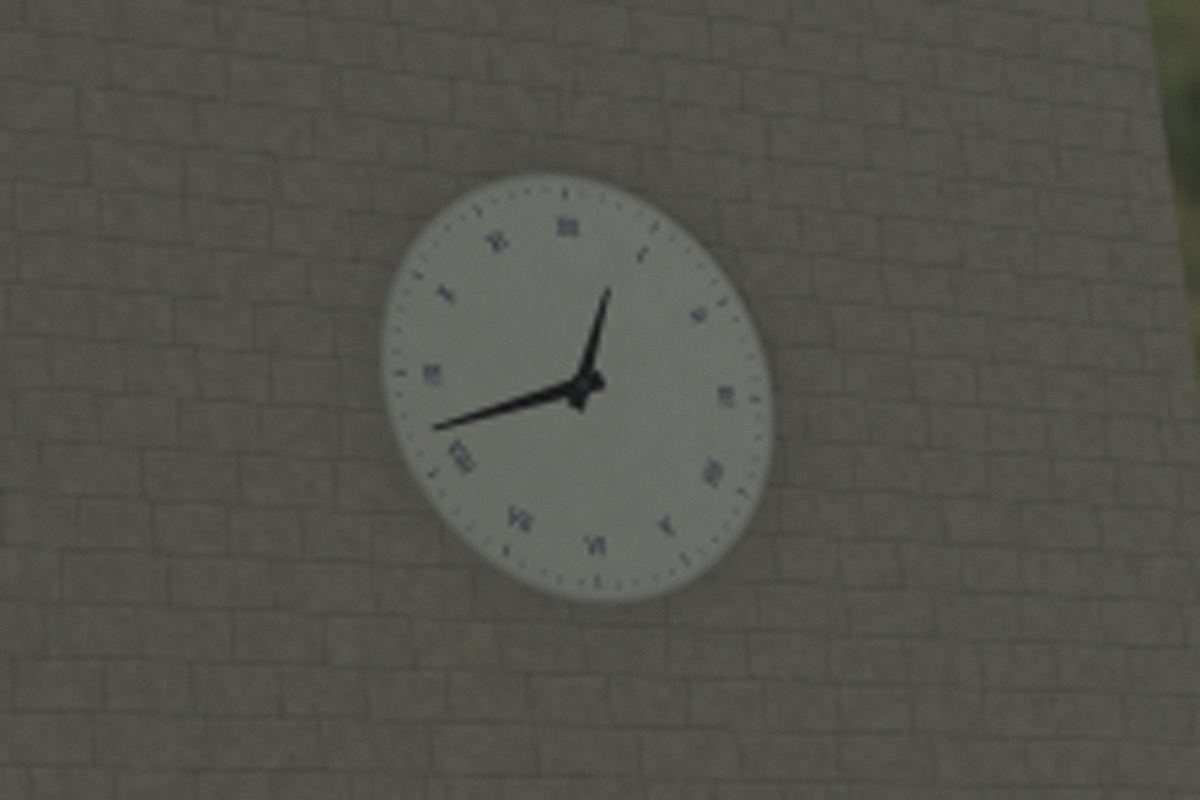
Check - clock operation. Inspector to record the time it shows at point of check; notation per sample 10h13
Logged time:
12h42
